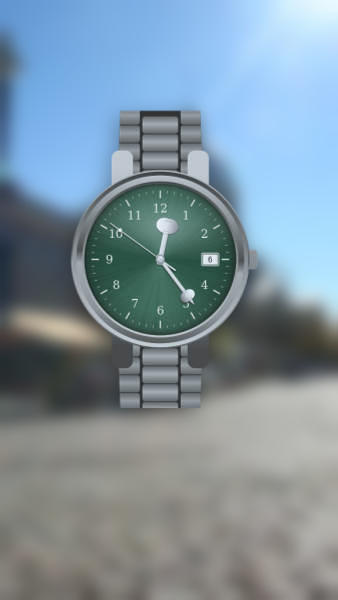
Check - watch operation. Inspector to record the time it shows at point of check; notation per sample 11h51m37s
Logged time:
12h23m51s
